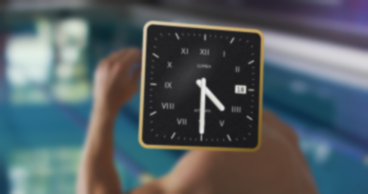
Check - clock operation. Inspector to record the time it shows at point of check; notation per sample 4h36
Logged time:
4h30
